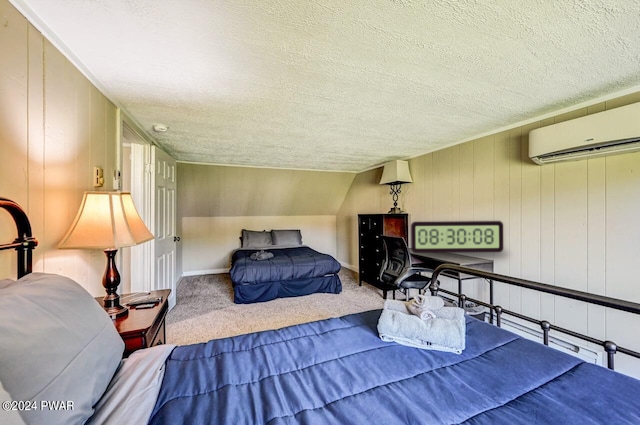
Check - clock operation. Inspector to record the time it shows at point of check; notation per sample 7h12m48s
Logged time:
8h30m08s
